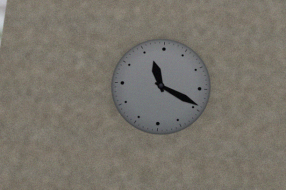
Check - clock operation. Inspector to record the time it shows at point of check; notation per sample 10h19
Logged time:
11h19
